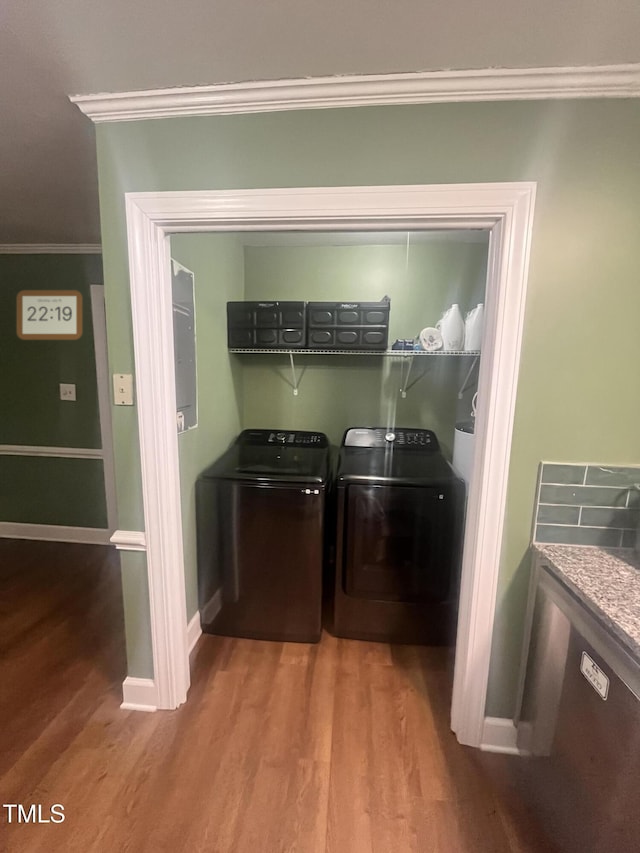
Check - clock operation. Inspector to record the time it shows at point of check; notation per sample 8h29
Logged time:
22h19
